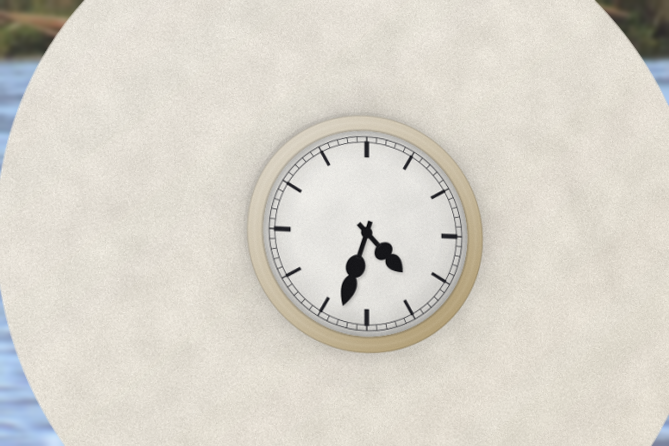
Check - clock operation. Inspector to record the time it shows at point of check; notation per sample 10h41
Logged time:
4h33
